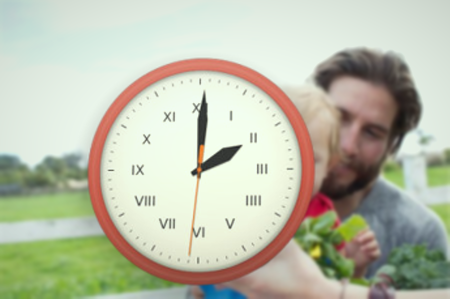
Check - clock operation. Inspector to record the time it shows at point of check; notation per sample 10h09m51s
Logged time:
2h00m31s
